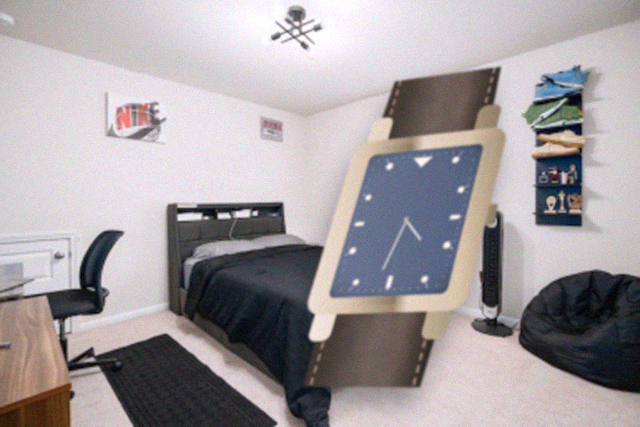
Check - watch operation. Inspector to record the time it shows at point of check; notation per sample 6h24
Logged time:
4h32
